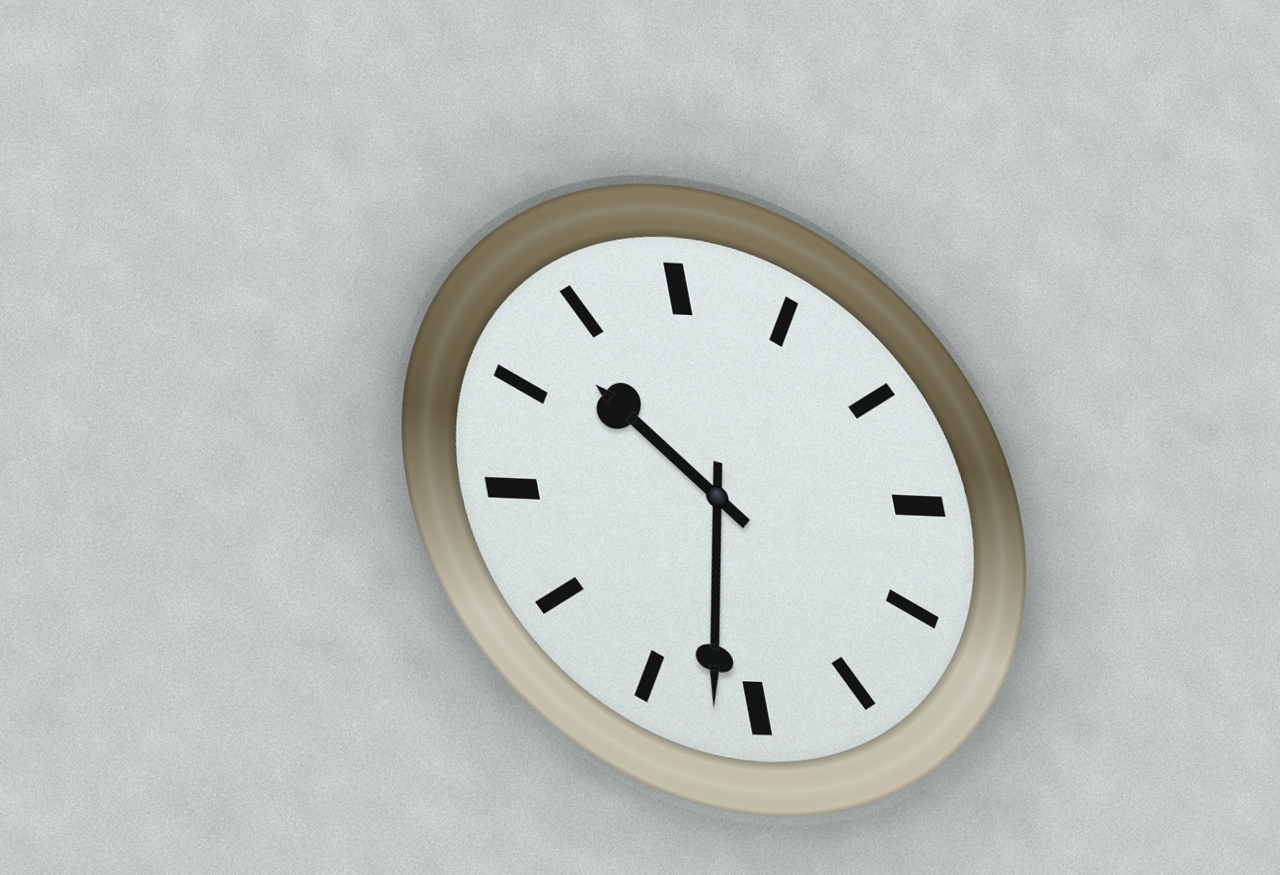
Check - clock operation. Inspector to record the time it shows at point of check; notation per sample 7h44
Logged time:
10h32
